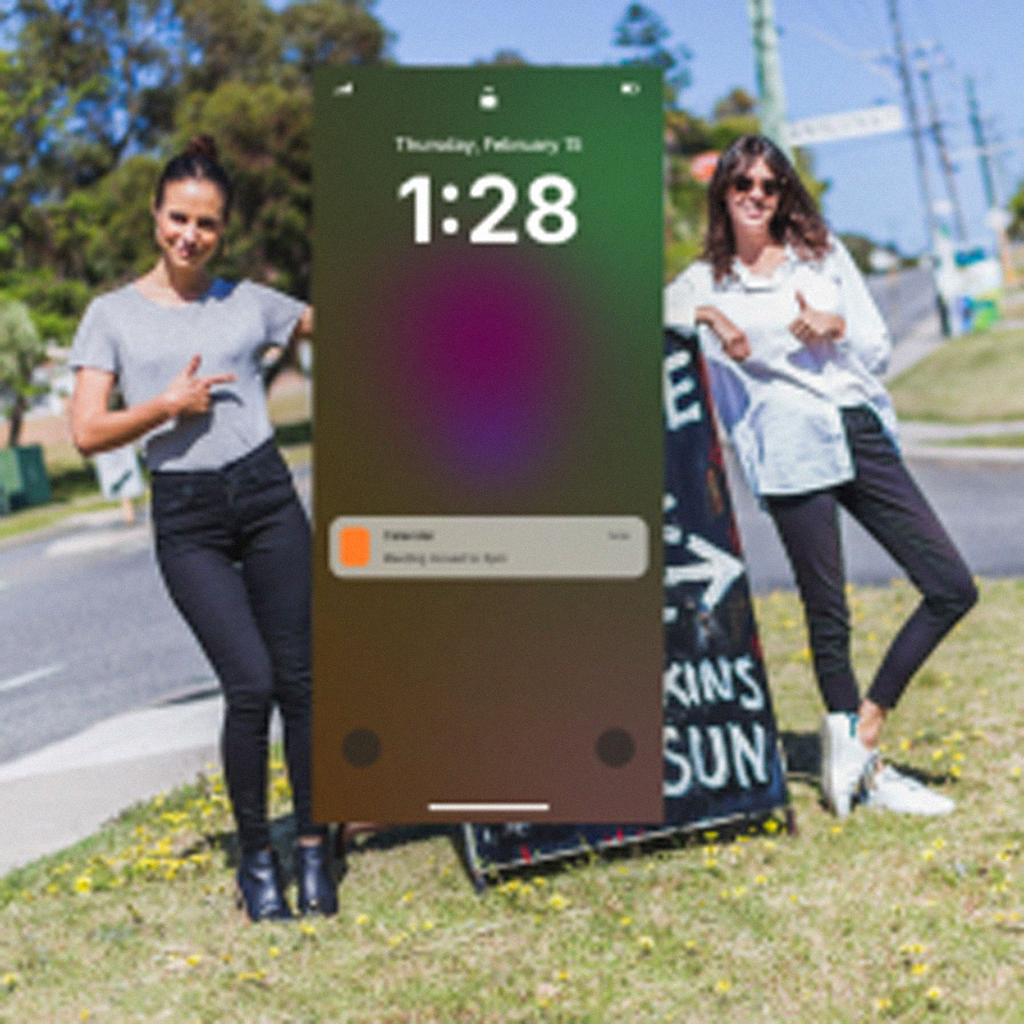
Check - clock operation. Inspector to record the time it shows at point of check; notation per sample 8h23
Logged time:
1h28
